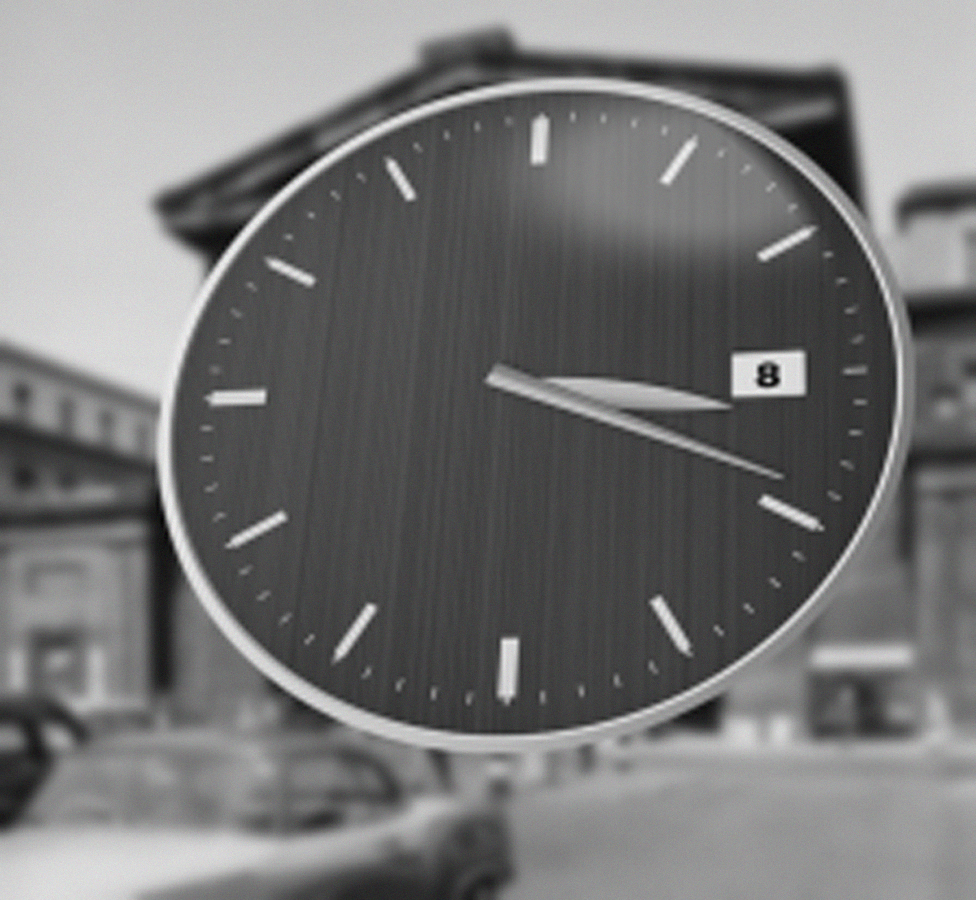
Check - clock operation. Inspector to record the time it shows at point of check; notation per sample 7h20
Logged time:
3h19
